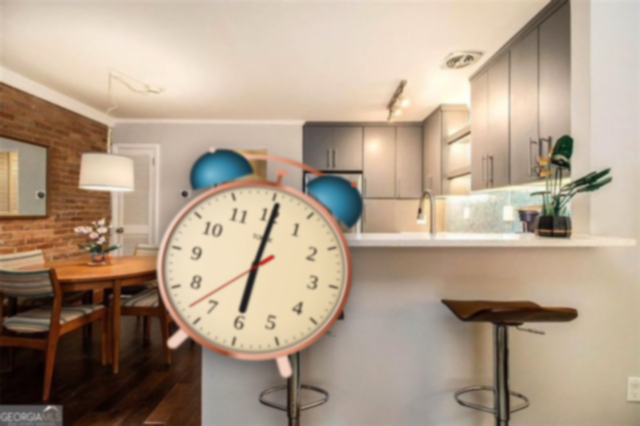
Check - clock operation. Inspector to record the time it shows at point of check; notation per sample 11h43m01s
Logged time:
6h00m37s
